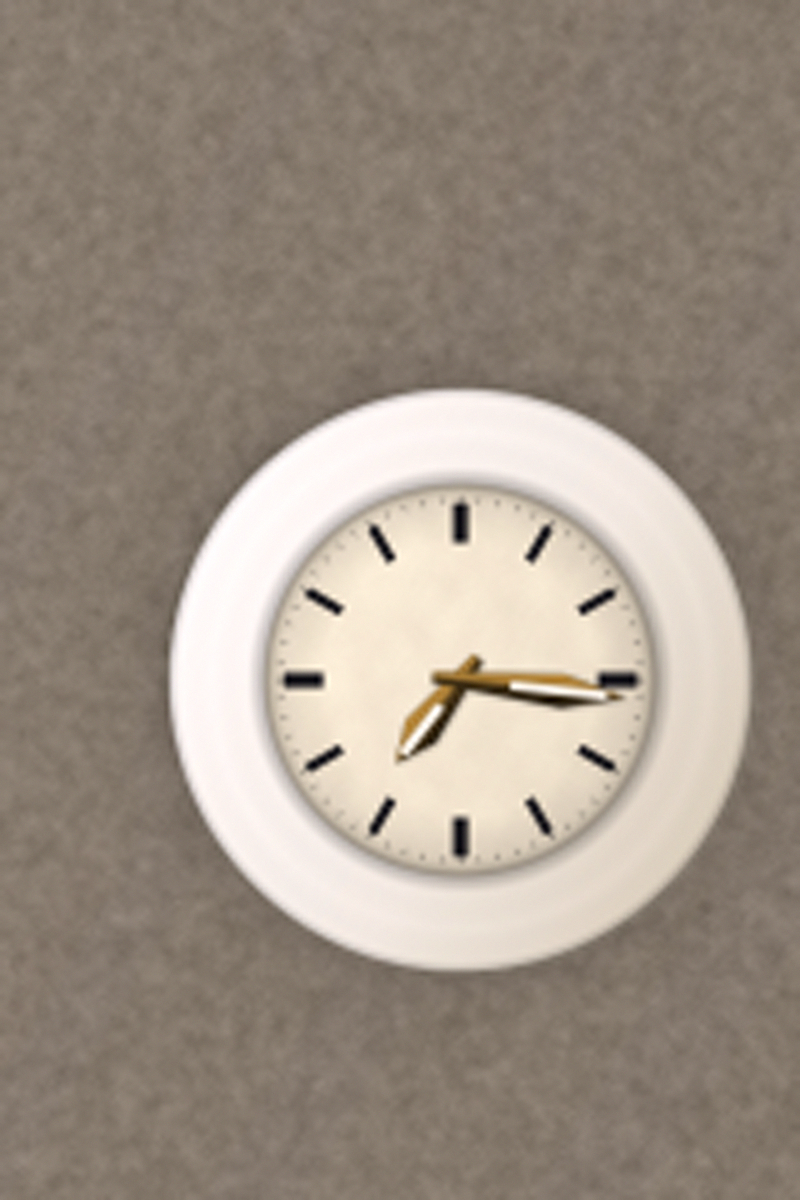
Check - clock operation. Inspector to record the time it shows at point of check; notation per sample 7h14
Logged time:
7h16
